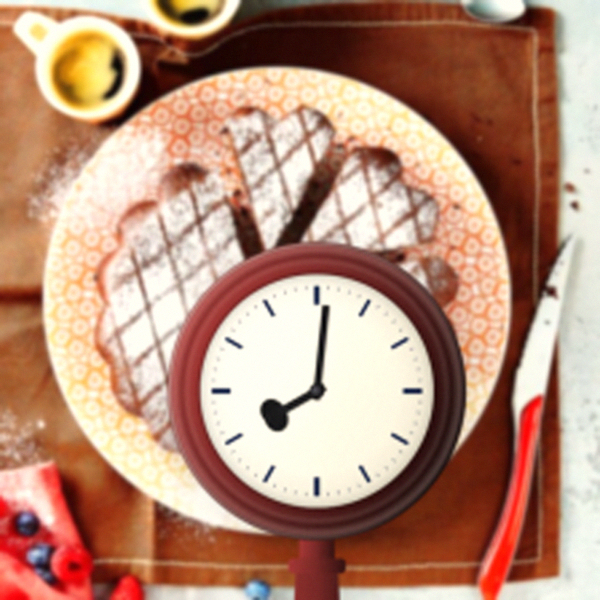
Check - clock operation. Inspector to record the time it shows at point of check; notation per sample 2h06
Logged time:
8h01
